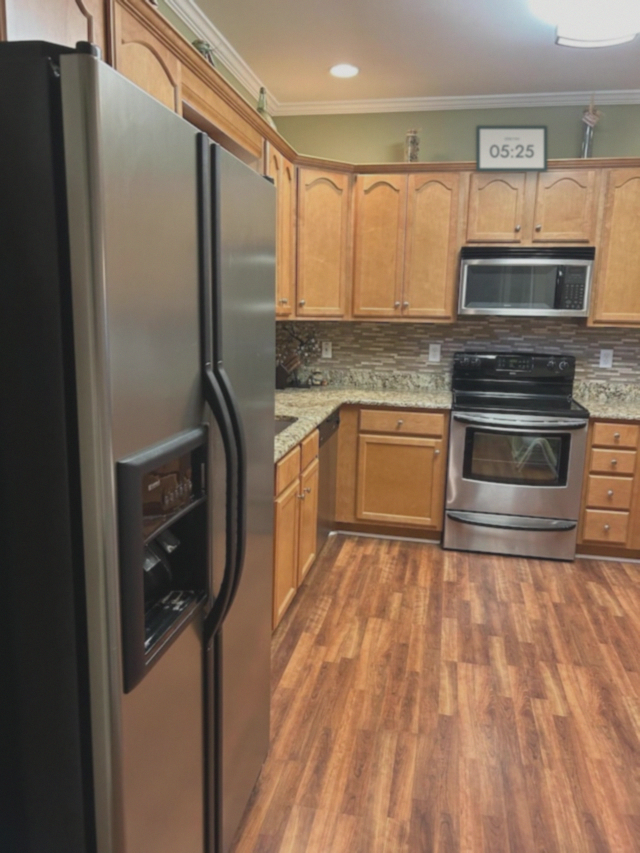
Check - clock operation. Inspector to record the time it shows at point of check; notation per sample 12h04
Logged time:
5h25
